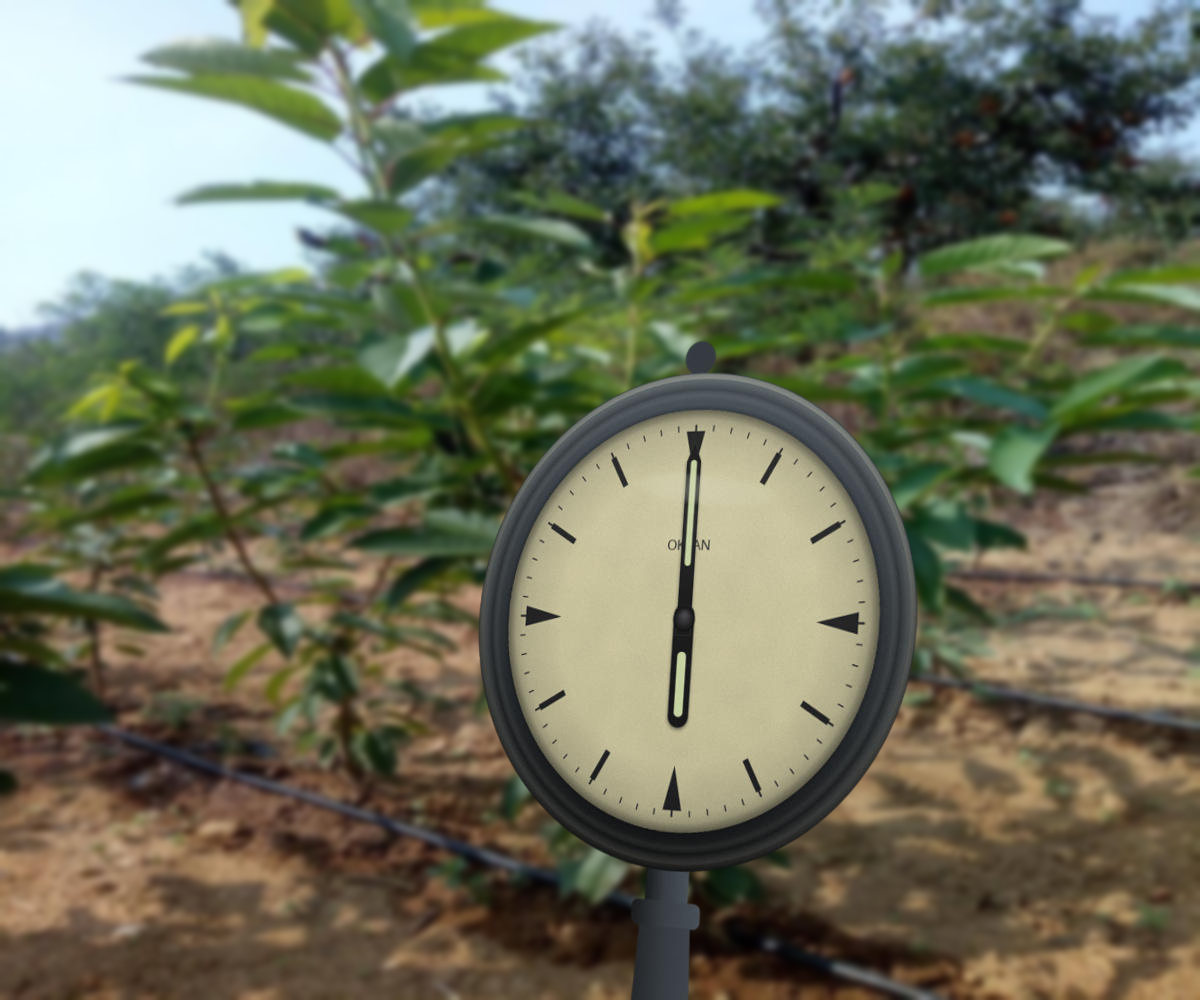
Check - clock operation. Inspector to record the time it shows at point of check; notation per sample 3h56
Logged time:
6h00
